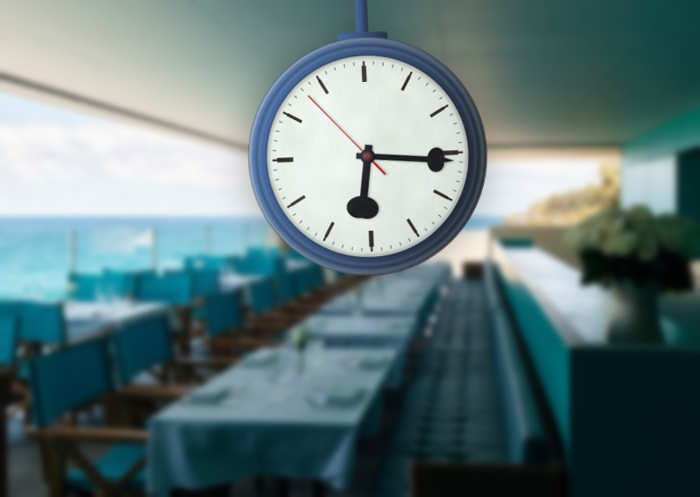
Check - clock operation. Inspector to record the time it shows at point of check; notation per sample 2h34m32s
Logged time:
6h15m53s
